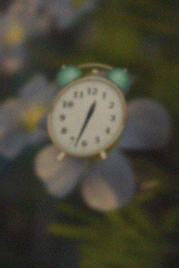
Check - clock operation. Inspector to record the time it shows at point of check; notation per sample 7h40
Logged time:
12h33
